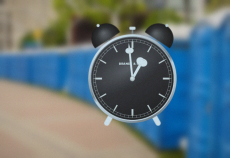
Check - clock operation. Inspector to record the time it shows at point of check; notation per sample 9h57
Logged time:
12h59
